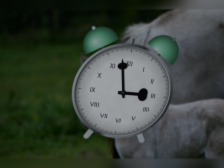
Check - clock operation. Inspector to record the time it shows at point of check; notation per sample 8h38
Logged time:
2h58
